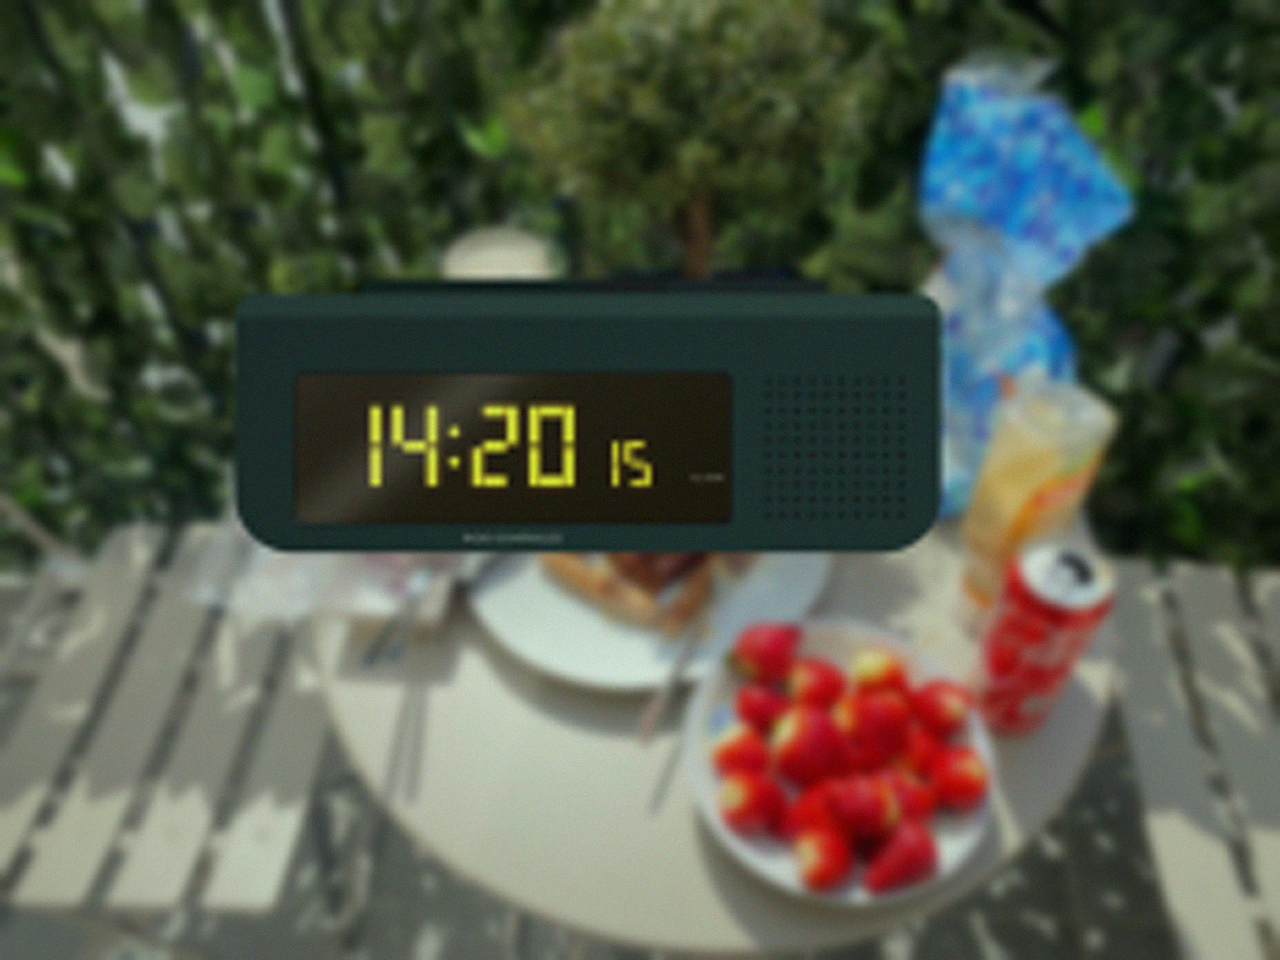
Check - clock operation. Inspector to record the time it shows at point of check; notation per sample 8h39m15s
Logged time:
14h20m15s
